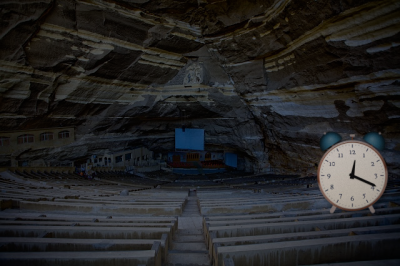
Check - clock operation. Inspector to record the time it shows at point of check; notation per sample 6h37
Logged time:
12h19
